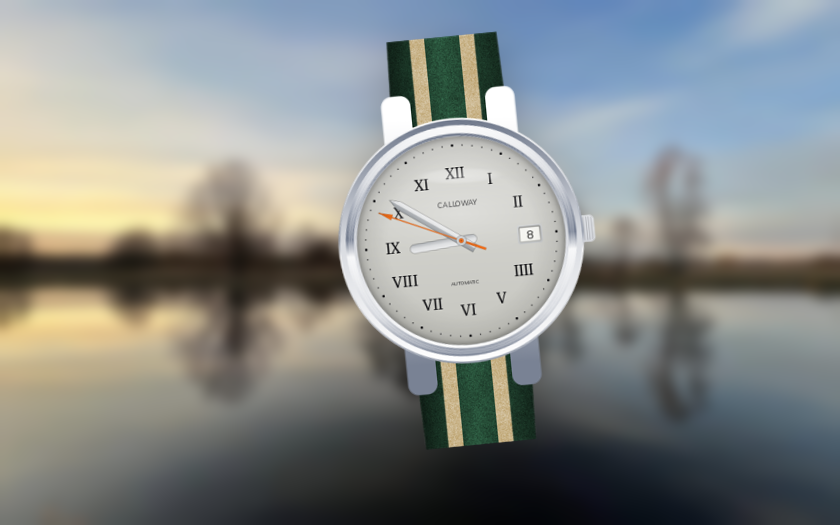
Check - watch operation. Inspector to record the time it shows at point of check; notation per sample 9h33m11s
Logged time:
8h50m49s
